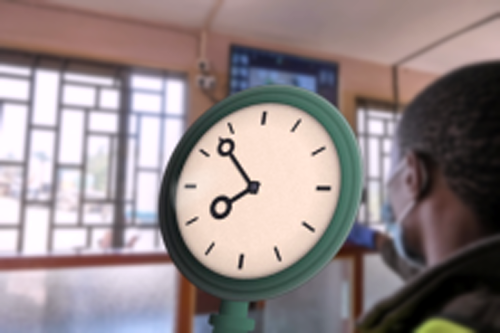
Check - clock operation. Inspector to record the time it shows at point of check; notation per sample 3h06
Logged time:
7h53
